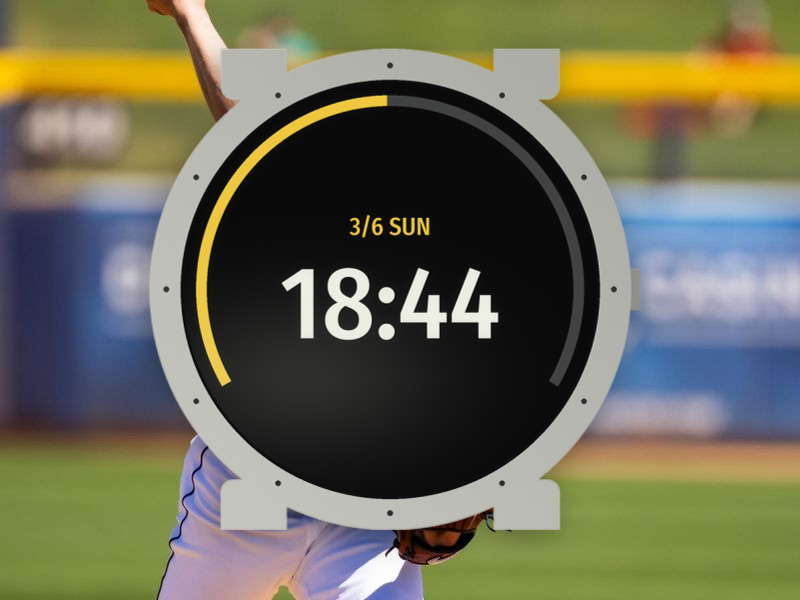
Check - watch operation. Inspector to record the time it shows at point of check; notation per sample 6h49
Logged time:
18h44
